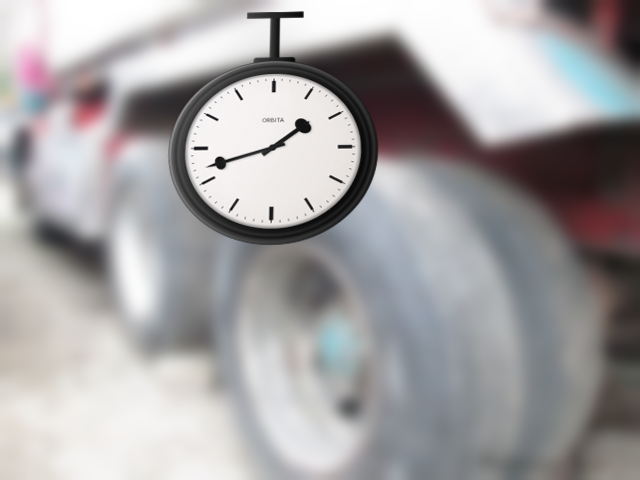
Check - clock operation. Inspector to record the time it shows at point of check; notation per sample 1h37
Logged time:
1h42
